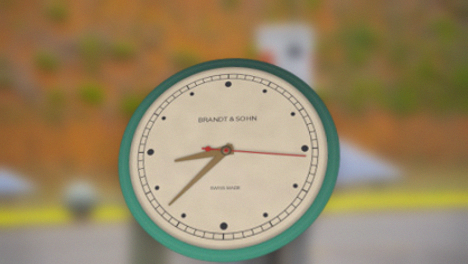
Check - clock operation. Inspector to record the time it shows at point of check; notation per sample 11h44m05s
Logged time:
8h37m16s
